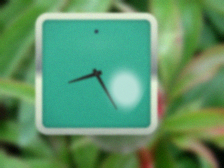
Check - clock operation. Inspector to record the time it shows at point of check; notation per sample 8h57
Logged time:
8h25
